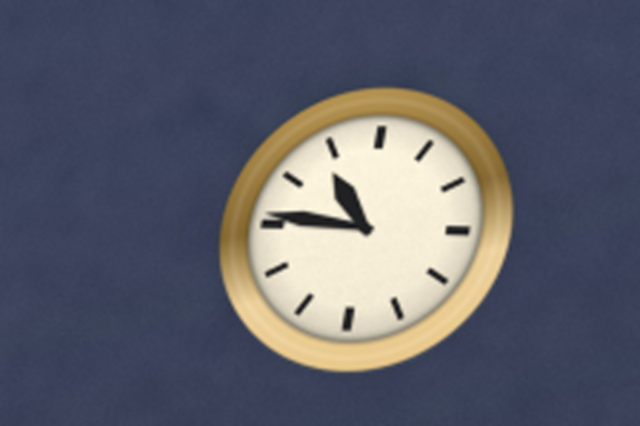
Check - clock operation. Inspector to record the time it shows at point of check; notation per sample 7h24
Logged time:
10h46
